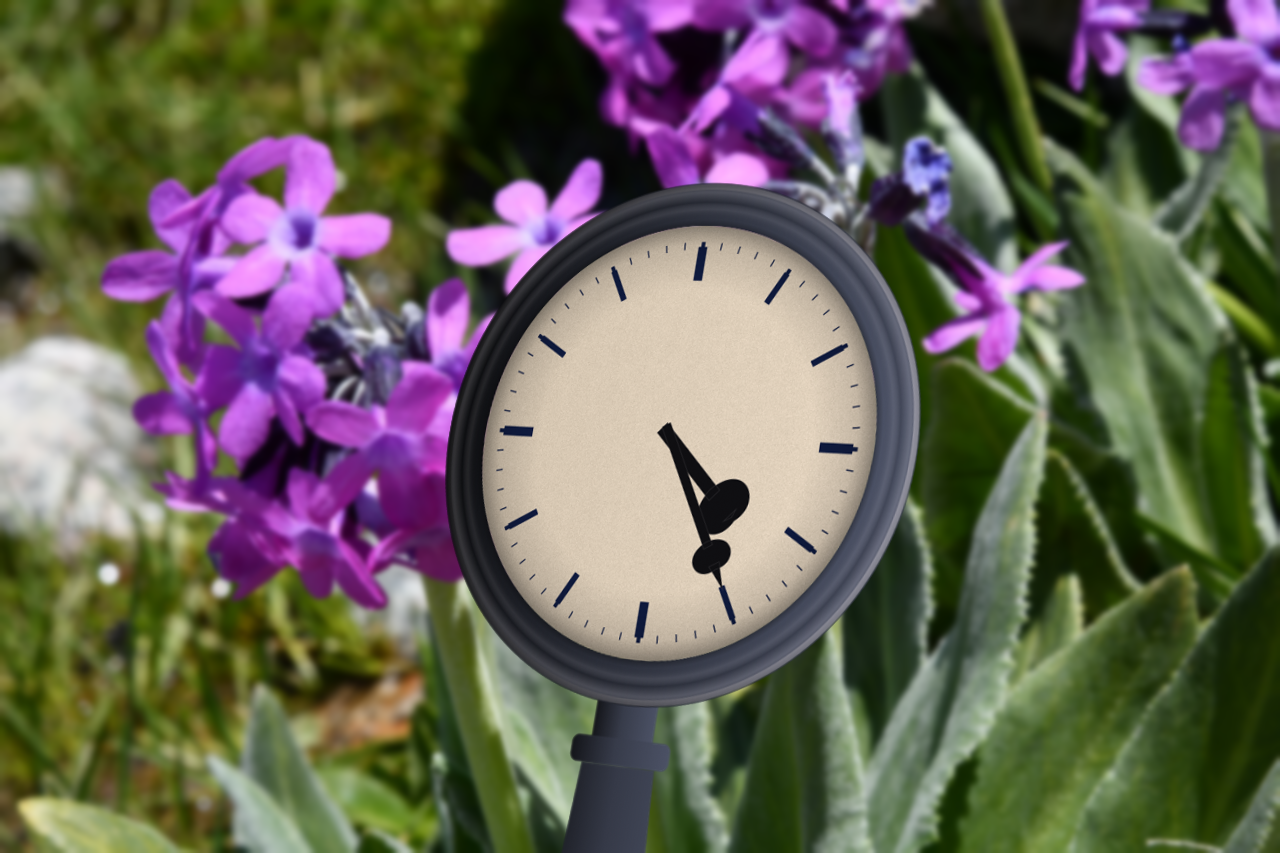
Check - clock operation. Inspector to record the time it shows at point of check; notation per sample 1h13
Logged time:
4h25
